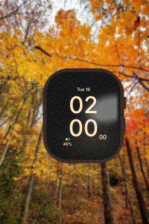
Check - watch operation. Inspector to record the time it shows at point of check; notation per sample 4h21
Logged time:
2h00
